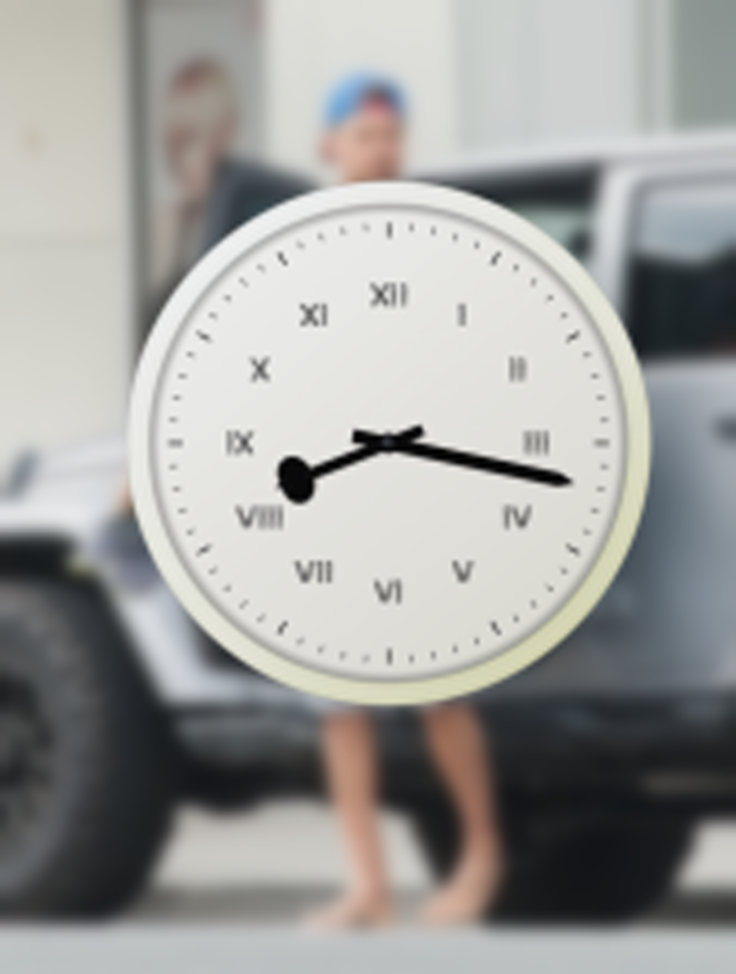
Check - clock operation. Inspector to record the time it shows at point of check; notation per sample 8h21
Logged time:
8h17
